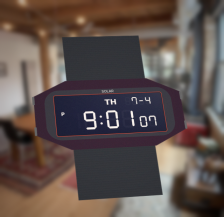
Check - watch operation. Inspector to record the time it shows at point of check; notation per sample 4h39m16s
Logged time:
9h01m07s
